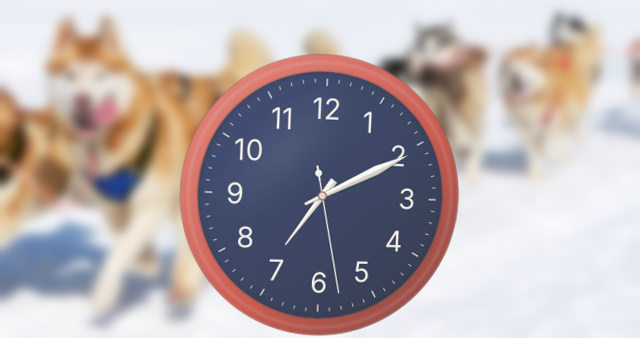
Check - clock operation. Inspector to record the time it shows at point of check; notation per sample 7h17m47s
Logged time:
7h10m28s
